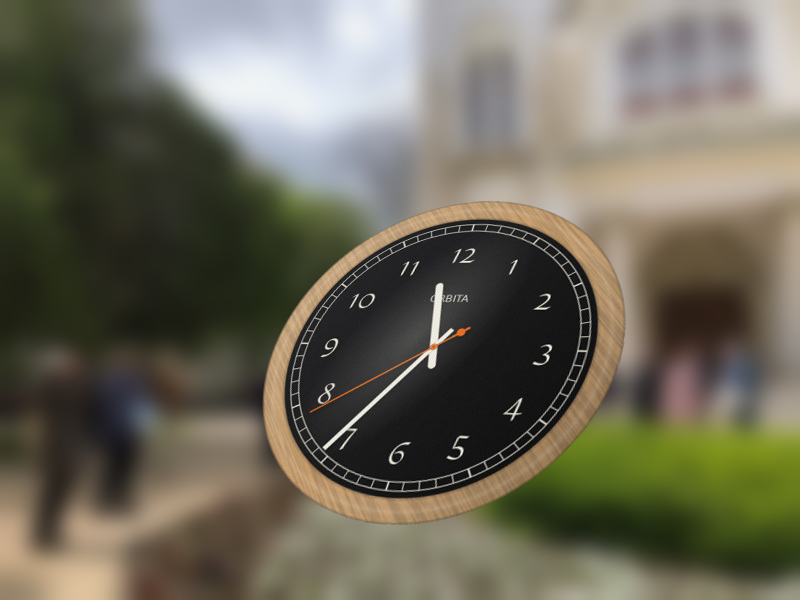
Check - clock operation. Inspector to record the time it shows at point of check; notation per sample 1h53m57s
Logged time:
11h35m39s
